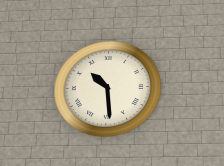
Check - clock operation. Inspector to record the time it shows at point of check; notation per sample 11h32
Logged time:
10h29
